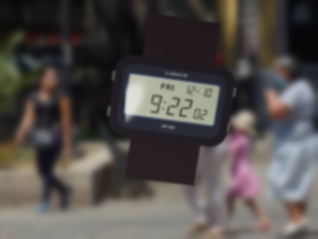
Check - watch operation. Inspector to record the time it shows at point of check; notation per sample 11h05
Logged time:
9h22
